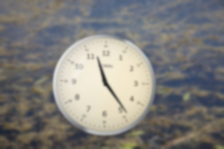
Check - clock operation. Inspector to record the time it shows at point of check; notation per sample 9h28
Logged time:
11h24
